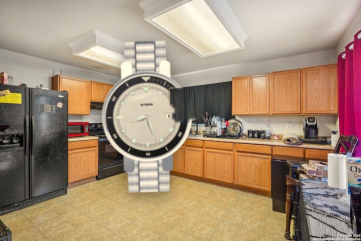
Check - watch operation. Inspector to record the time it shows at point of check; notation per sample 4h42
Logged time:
8h27
